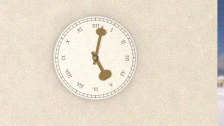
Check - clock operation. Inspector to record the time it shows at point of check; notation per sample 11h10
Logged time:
5h02
